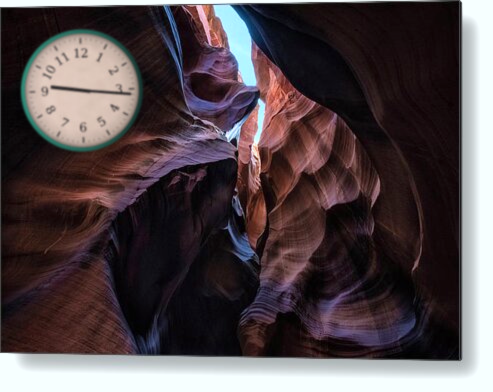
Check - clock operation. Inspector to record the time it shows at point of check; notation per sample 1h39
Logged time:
9h16
